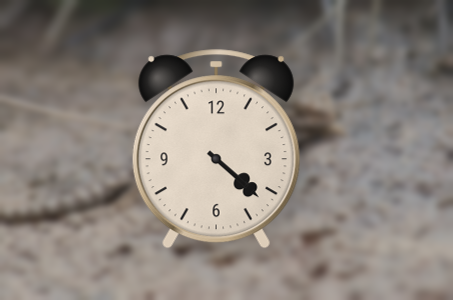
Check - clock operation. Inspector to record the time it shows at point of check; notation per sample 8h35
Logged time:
4h22
